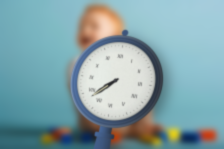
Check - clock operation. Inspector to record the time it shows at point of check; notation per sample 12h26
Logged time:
7h38
